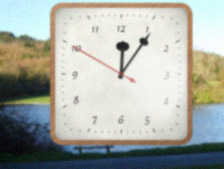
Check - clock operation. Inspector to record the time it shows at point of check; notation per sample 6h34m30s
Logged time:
12h05m50s
